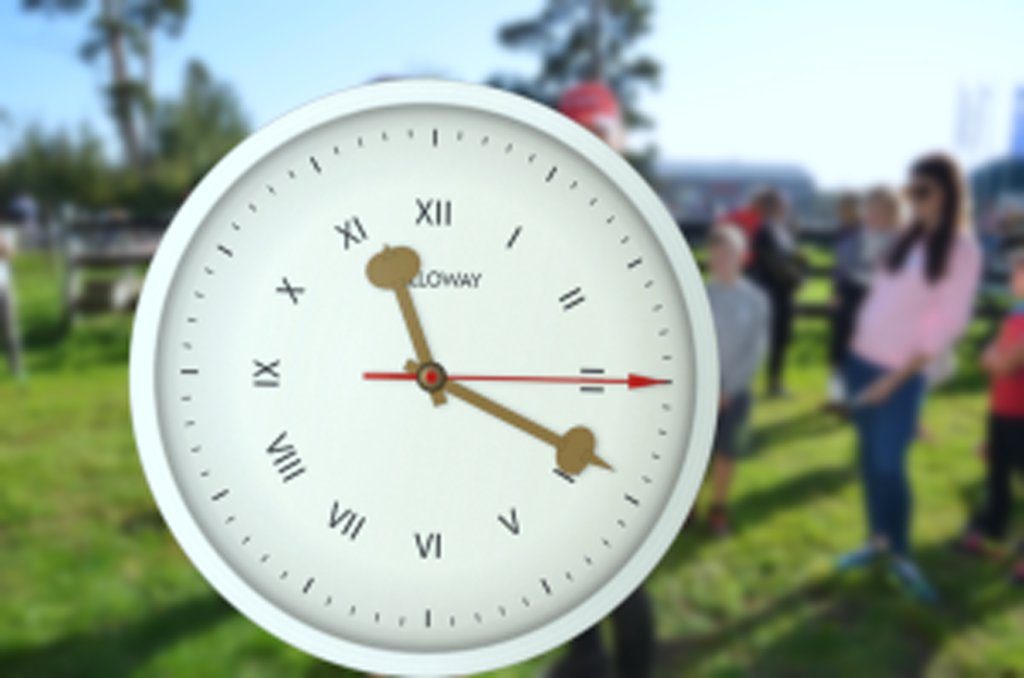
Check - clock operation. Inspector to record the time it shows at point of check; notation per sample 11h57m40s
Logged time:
11h19m15s
